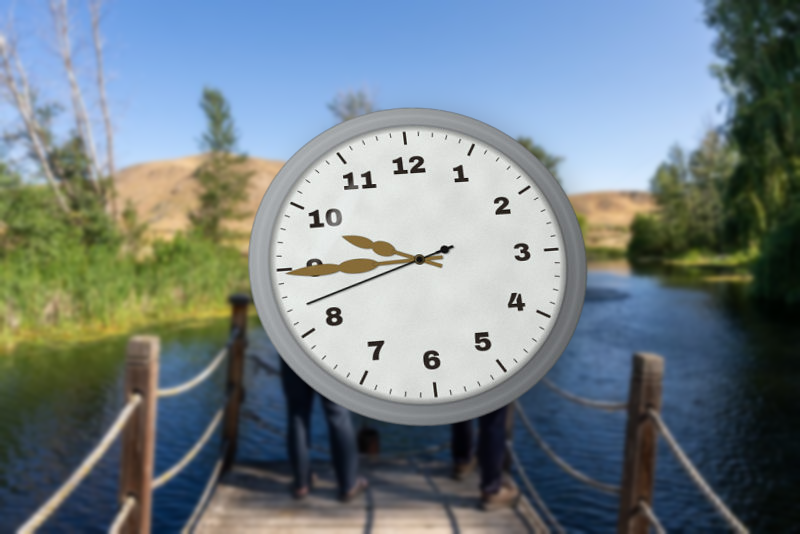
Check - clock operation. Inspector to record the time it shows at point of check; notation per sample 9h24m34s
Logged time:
9h44m42s
